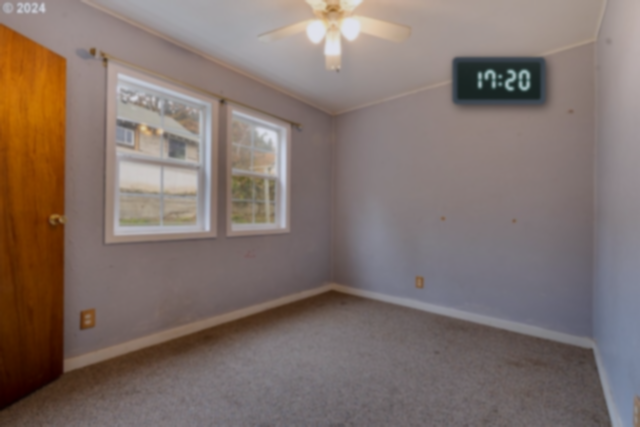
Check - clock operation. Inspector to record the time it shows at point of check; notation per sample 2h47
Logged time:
17h20
